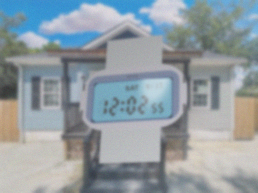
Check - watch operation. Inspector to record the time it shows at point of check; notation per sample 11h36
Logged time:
12h02
